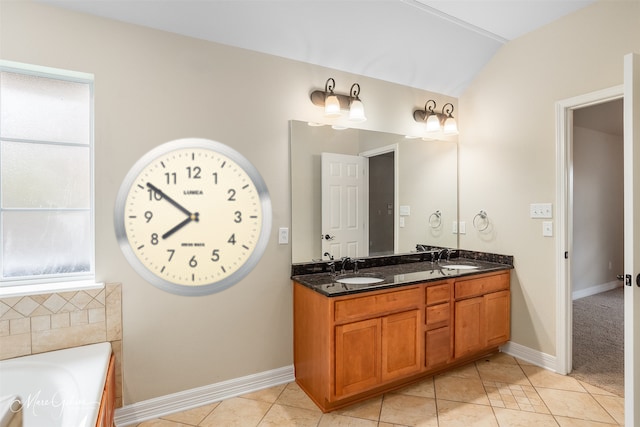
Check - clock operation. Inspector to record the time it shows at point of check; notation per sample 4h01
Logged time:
7h51
